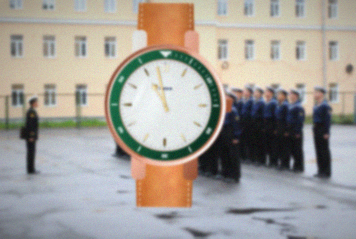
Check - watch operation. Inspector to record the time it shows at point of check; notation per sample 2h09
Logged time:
10h58
